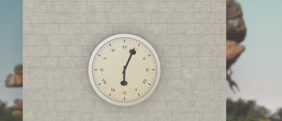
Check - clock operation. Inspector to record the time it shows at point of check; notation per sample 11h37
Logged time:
6h04
